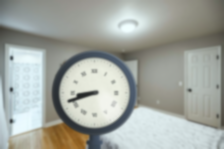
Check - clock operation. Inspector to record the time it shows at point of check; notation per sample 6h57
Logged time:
8h42
